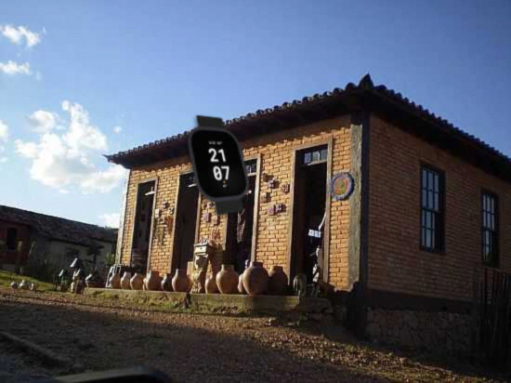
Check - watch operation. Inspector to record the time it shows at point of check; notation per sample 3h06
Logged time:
21h07
